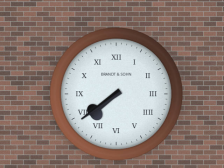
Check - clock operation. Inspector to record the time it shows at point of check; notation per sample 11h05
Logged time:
7h39
